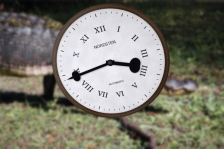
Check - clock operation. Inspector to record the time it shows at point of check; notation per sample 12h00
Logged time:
3h44
